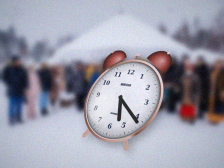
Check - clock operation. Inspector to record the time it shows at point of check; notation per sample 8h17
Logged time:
5h21
